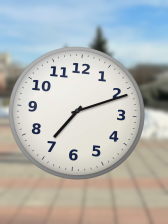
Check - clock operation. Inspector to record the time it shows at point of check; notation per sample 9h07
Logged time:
7h11
